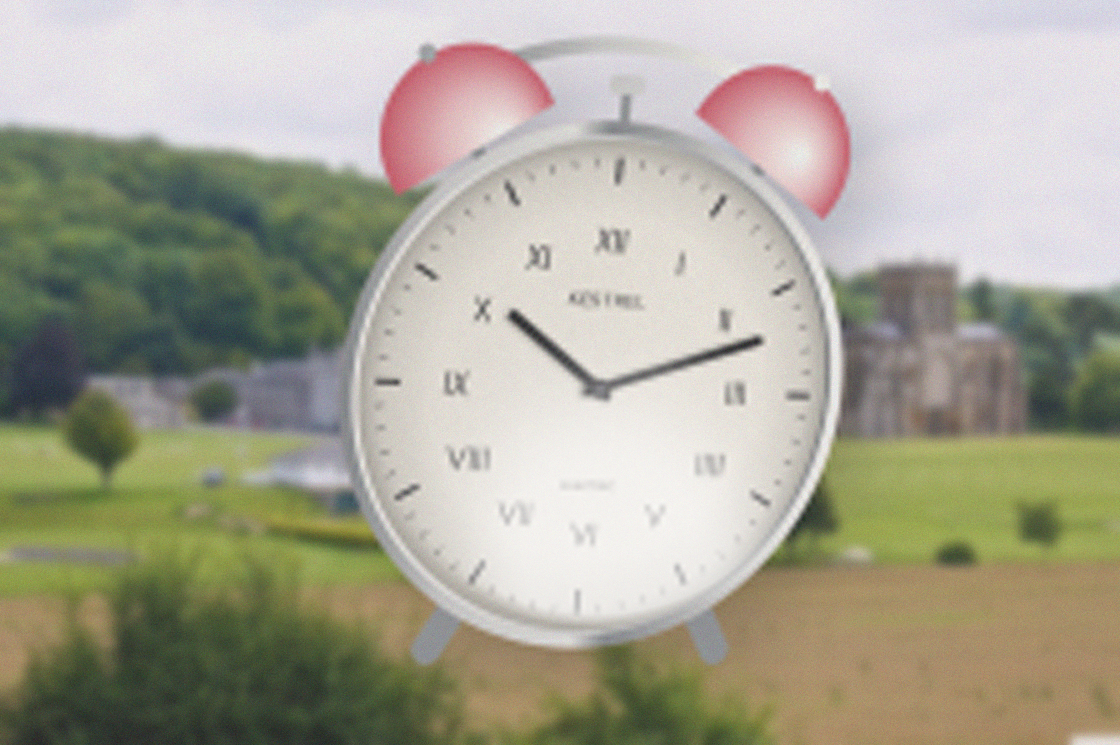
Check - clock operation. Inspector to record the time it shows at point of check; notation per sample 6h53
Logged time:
10h12
